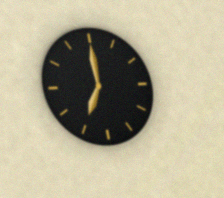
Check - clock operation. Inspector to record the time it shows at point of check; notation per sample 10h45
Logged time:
7h00
